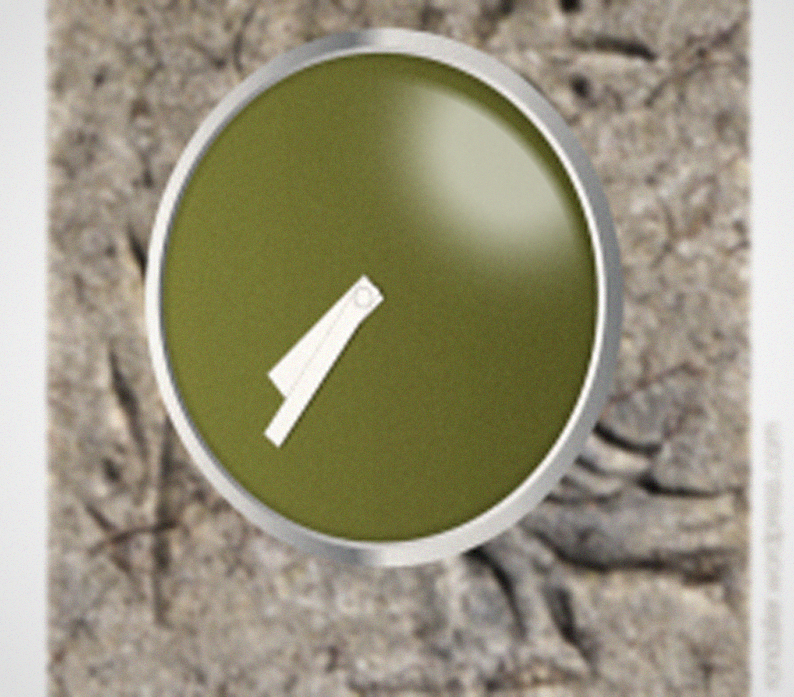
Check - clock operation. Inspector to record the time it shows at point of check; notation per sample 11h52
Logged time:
7h36
